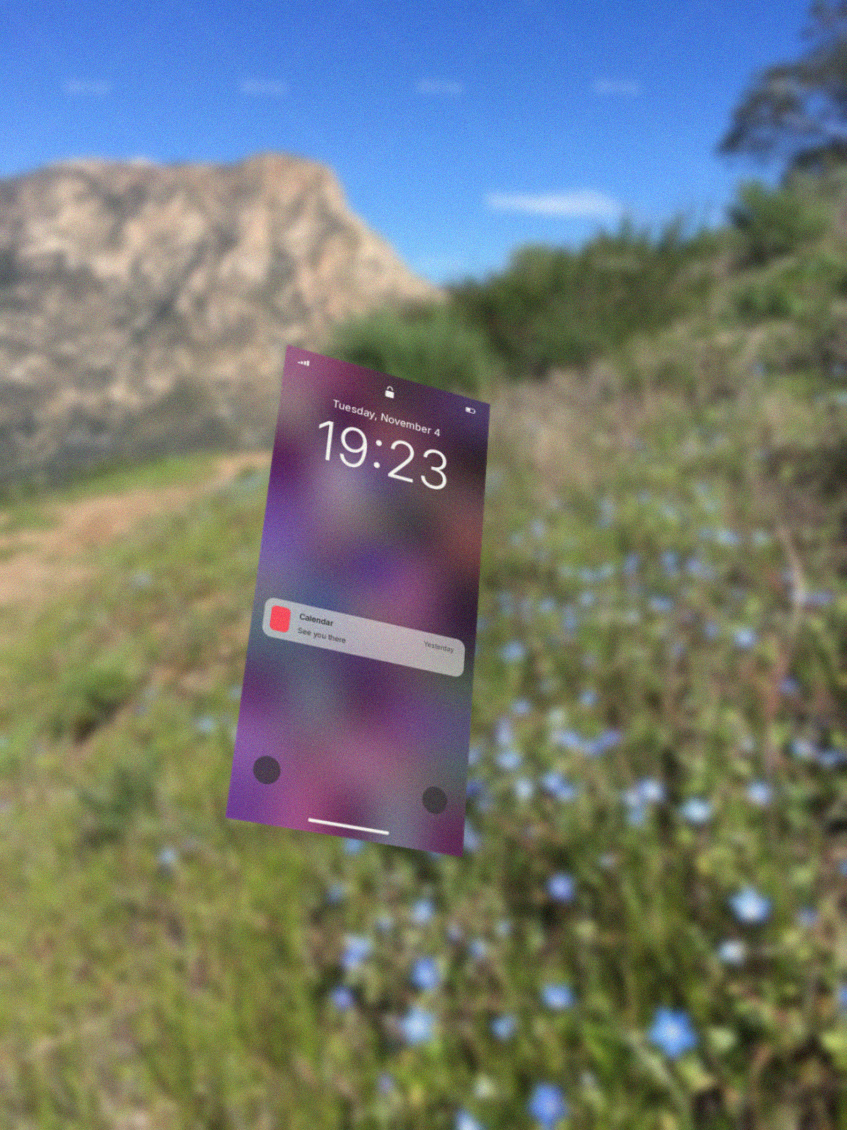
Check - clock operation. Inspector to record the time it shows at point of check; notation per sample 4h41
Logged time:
19h23
